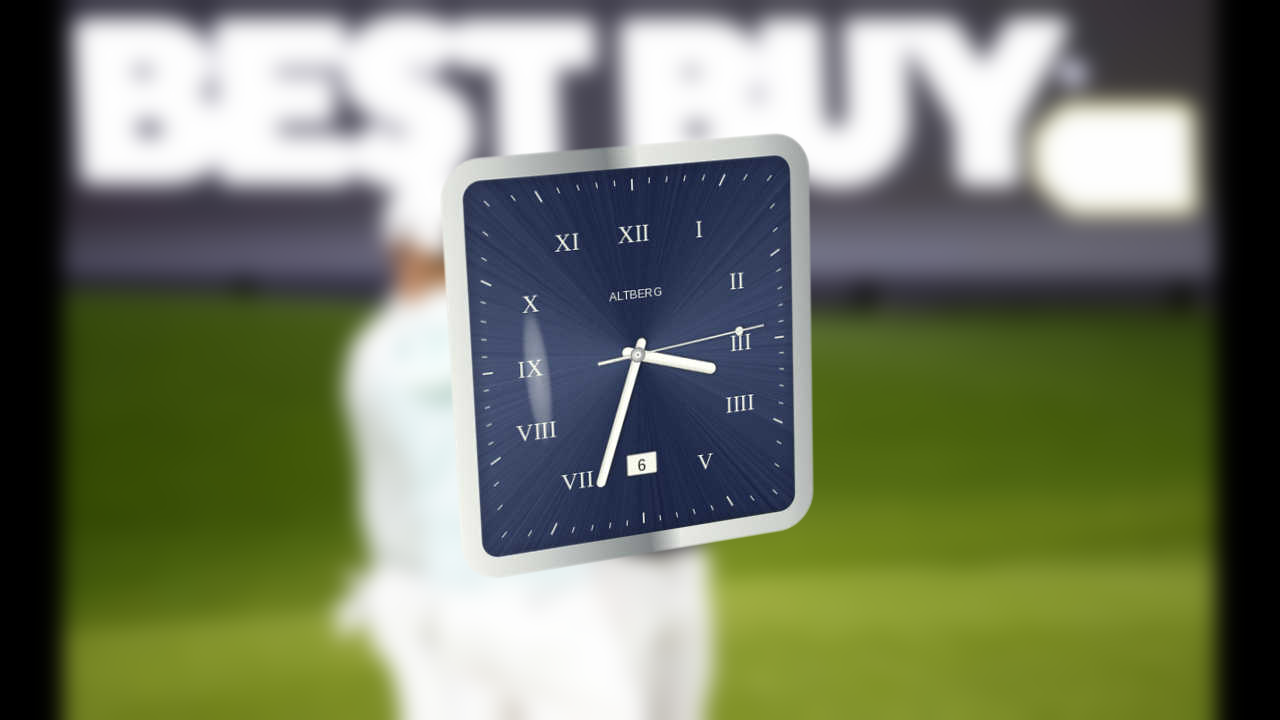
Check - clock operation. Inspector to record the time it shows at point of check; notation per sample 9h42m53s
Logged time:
3h33m14s
